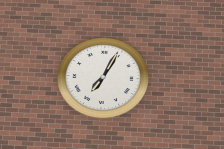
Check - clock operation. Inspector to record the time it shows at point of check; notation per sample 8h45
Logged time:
7h04
